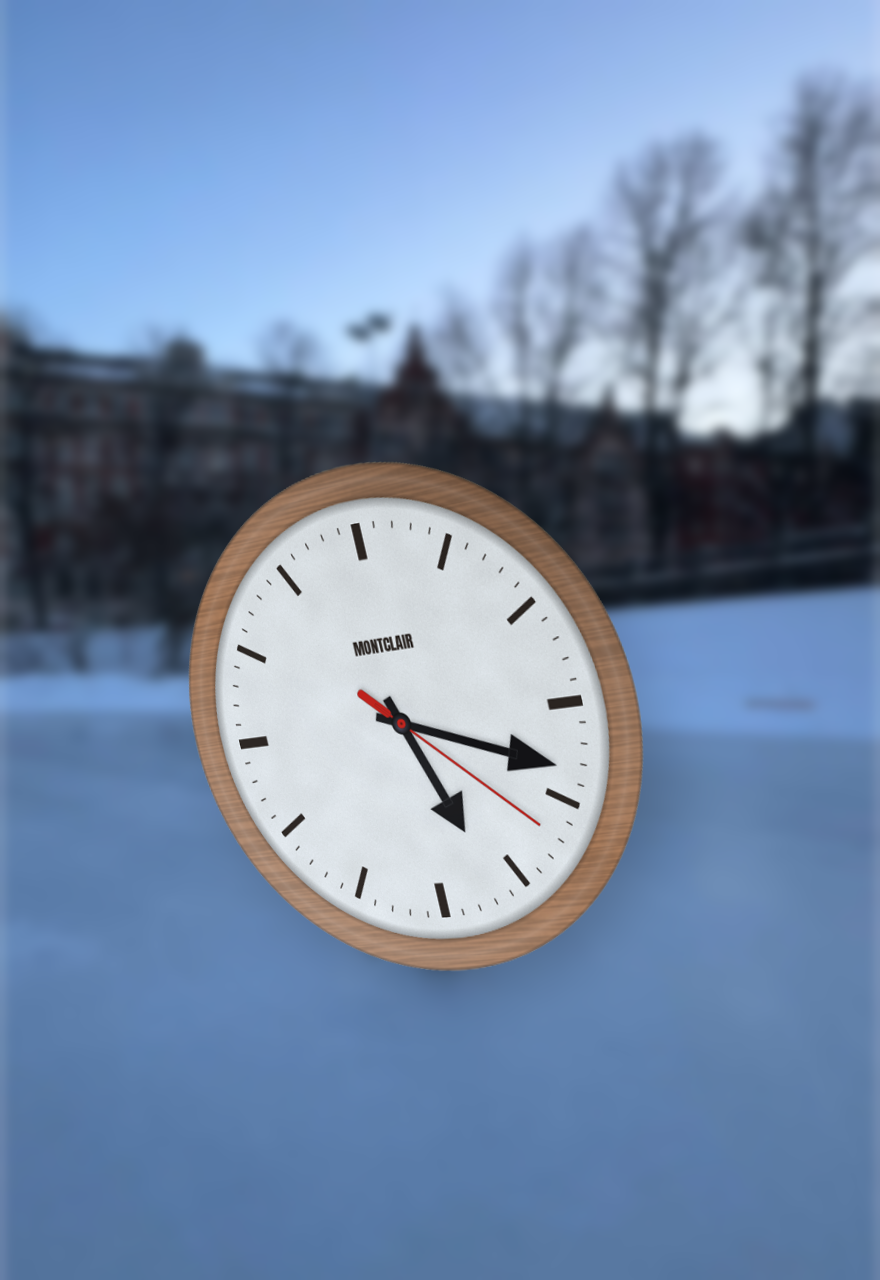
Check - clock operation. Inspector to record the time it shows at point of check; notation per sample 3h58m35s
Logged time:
5h18m22s
